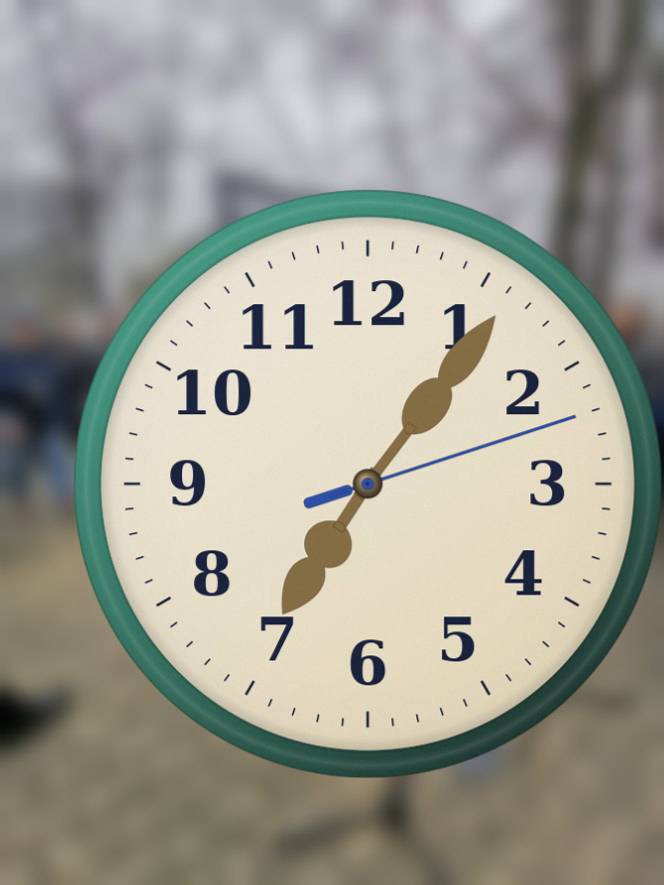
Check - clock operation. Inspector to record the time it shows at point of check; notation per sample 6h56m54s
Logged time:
7h06m12s
